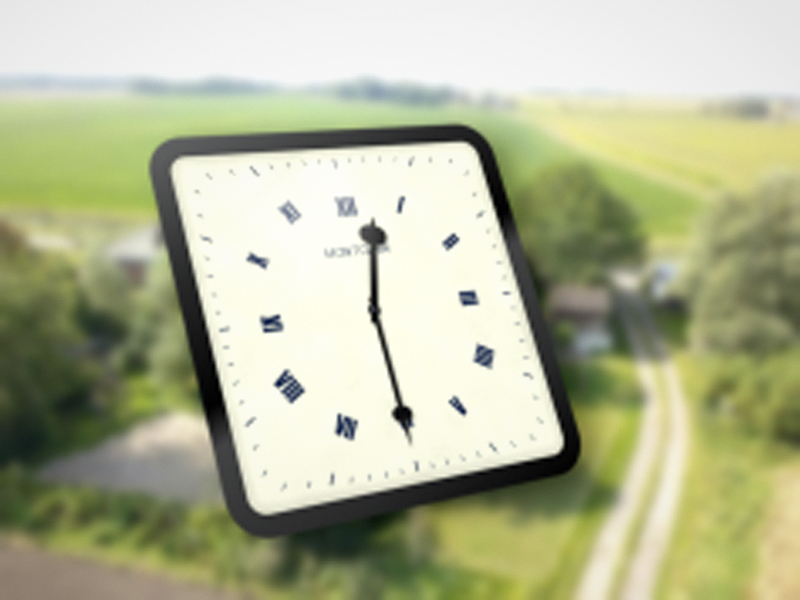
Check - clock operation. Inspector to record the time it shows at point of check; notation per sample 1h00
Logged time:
12h30
